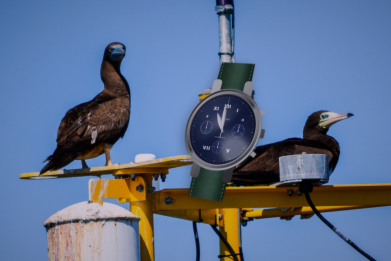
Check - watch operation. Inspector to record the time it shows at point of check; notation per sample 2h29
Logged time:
10h59
